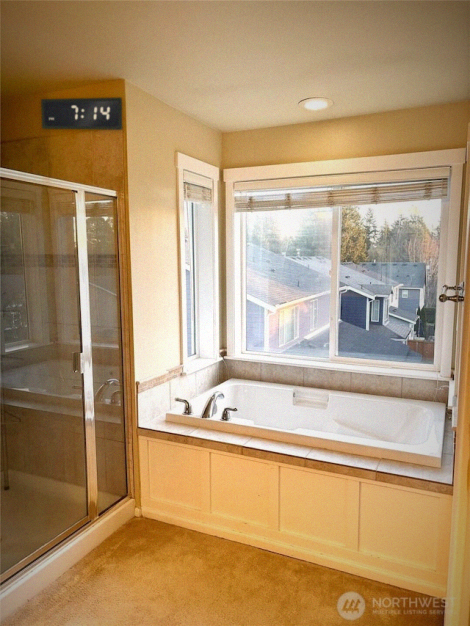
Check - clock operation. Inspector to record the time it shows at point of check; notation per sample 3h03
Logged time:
7h14
